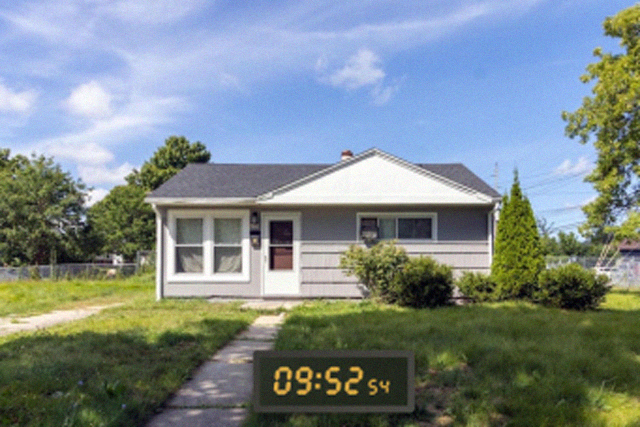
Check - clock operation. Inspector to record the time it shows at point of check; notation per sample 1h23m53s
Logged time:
9h52m54s
